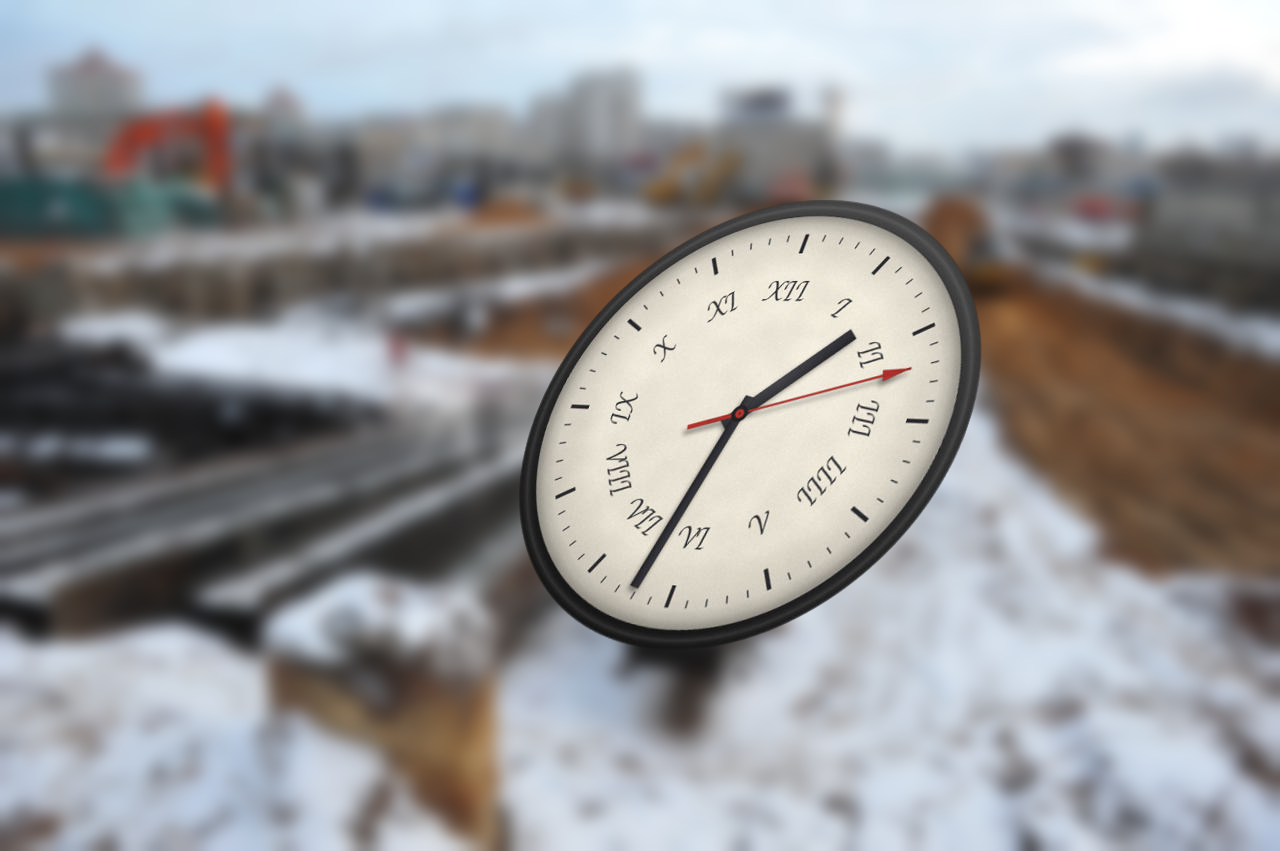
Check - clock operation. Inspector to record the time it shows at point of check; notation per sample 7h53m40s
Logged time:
1h32m12s
